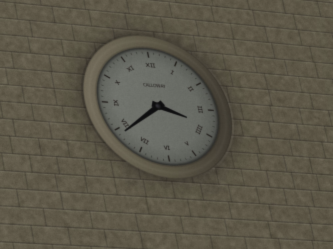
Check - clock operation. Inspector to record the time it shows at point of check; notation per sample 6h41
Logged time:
3h39
